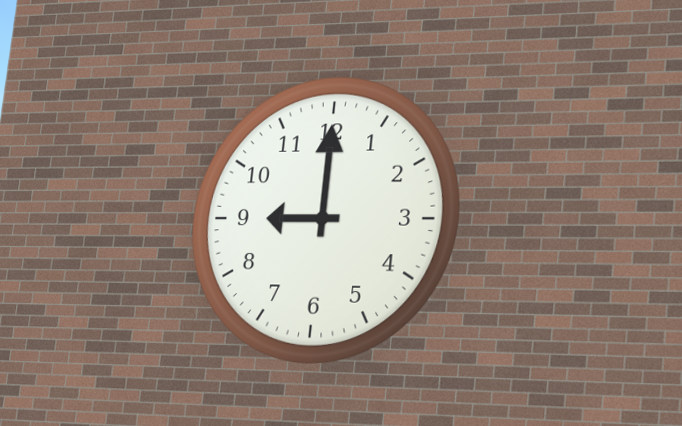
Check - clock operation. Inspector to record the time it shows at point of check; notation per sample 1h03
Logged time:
9h00
